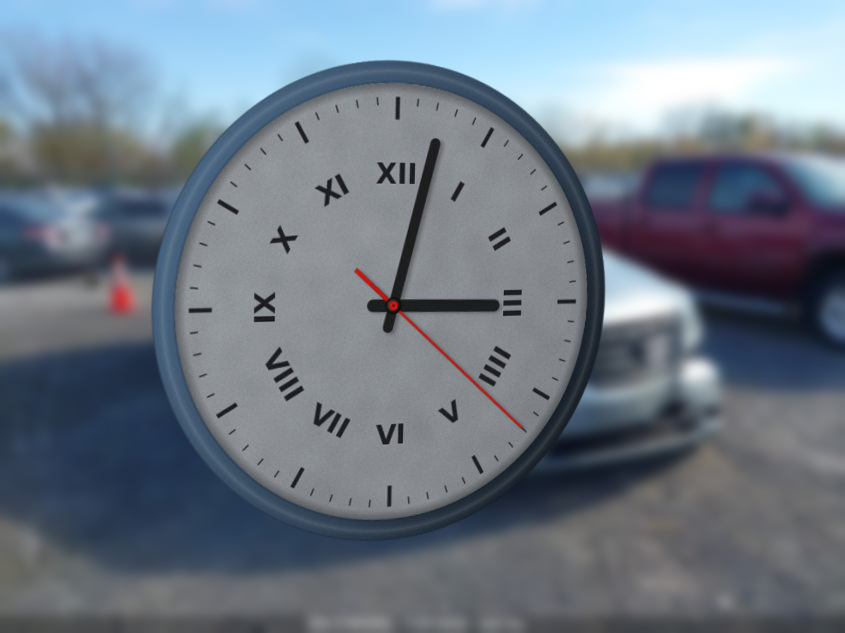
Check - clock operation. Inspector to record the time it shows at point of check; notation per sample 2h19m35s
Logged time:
3h02m22s
